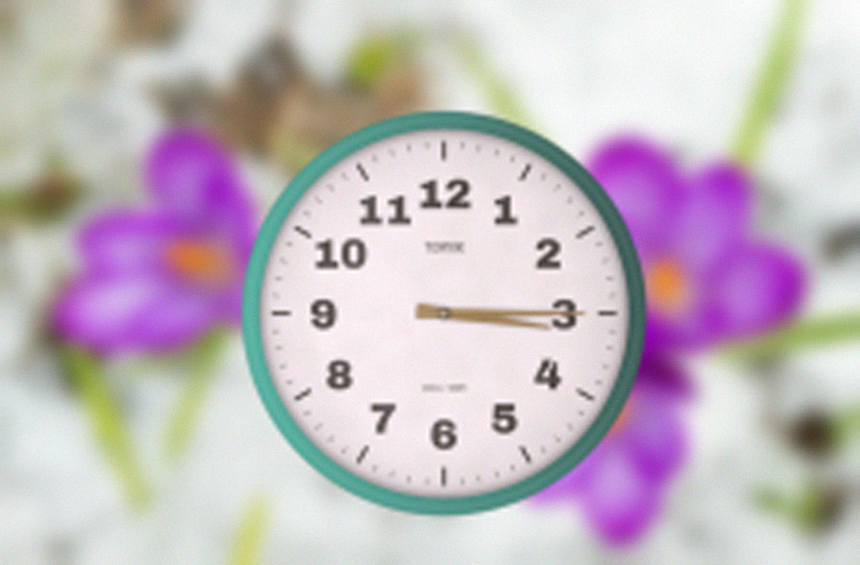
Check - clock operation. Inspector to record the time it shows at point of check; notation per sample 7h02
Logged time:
3h15
